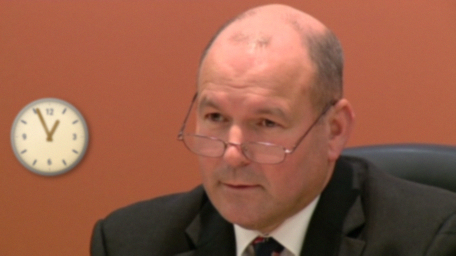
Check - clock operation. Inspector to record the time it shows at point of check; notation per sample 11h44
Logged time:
12h56
